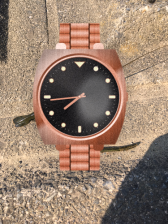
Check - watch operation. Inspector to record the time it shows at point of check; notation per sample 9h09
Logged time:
7h44
